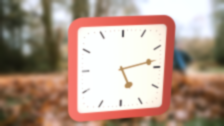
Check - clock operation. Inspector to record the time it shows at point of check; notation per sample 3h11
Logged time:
5h13
